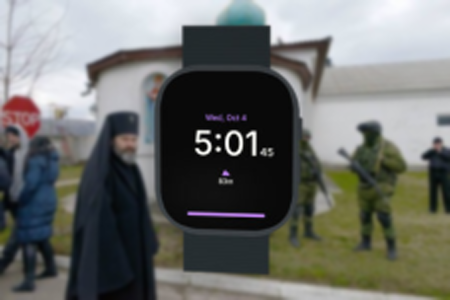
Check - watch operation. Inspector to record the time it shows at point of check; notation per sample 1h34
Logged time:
5h01
